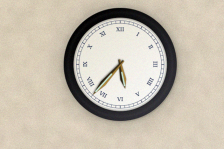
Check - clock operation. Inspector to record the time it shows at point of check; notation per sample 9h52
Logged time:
5h37
